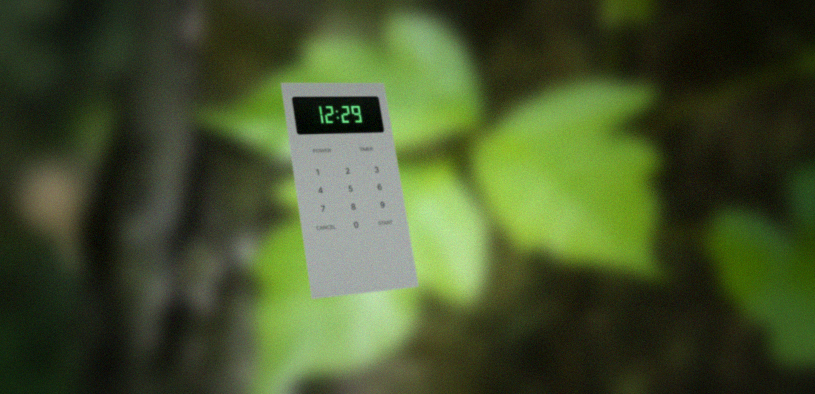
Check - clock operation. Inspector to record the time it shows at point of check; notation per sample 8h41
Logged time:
12h29
